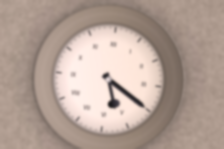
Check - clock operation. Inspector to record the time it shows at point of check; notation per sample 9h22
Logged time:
5h20
